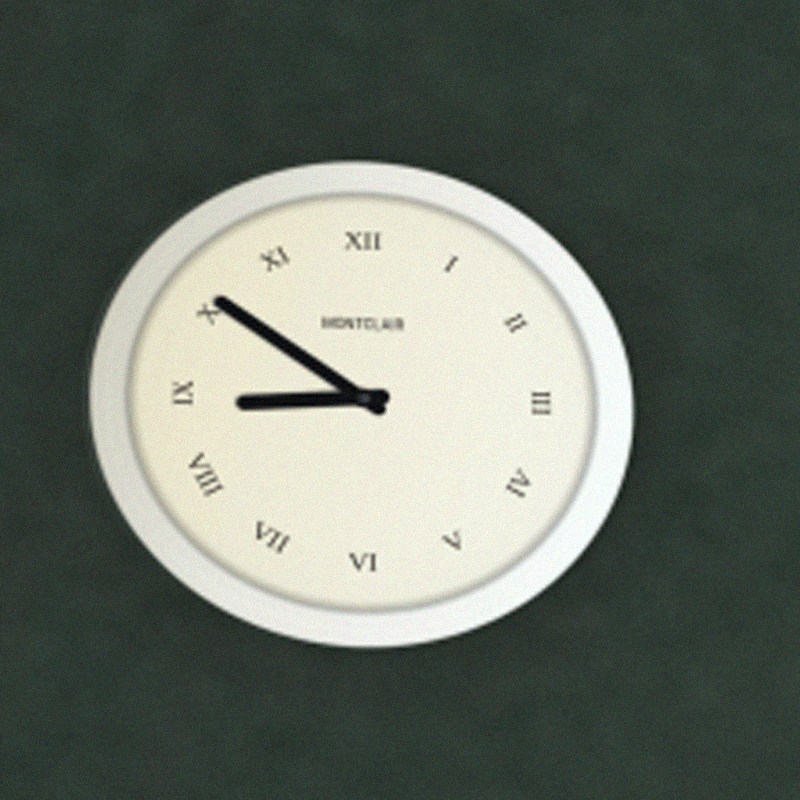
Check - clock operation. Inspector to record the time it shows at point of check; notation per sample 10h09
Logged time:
8h51
